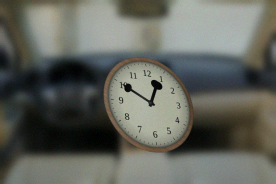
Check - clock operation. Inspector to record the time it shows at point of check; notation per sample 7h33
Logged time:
12h50
